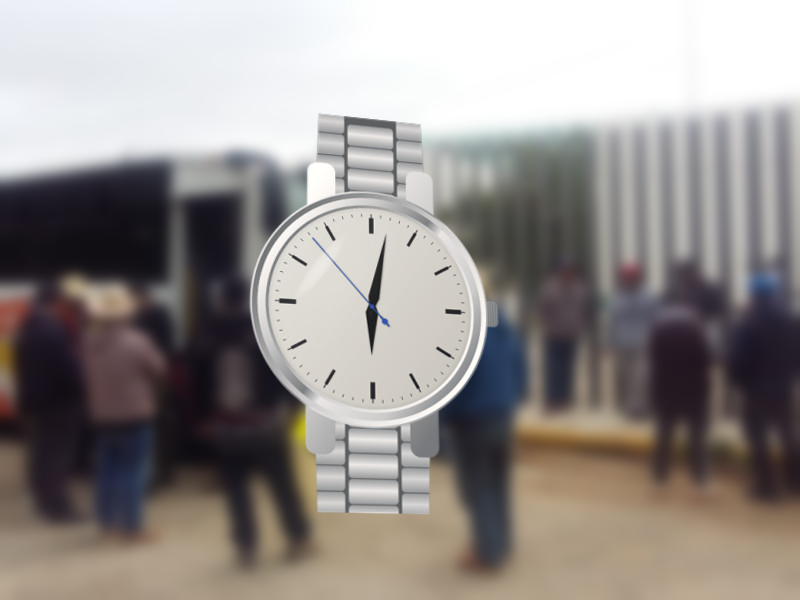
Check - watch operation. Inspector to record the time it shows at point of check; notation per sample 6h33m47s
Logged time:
6h01m53s
